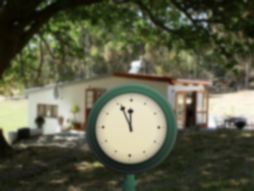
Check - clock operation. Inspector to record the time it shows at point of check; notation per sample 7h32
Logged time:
11h56
